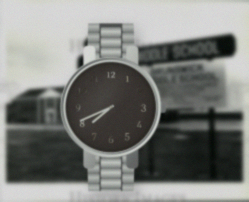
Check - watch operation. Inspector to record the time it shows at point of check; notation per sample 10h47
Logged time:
7h41
